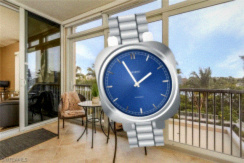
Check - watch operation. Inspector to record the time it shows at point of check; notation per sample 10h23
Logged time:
1h56
